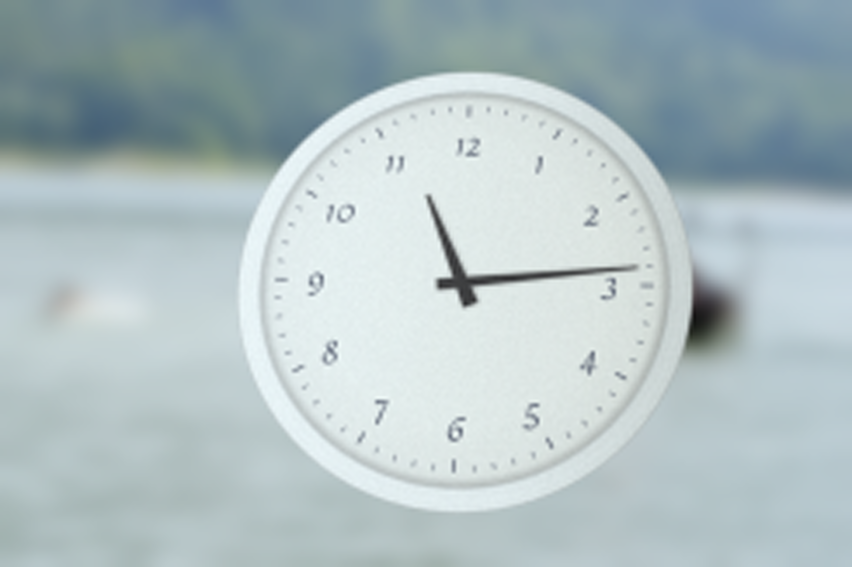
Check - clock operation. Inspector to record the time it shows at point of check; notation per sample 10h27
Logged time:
11h14
